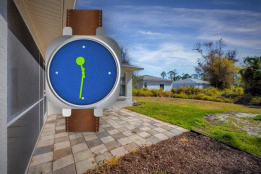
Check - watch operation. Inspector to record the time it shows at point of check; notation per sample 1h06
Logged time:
11h31
